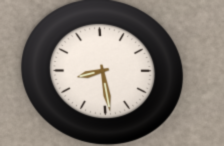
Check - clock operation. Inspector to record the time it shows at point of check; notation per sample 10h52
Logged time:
8h29
